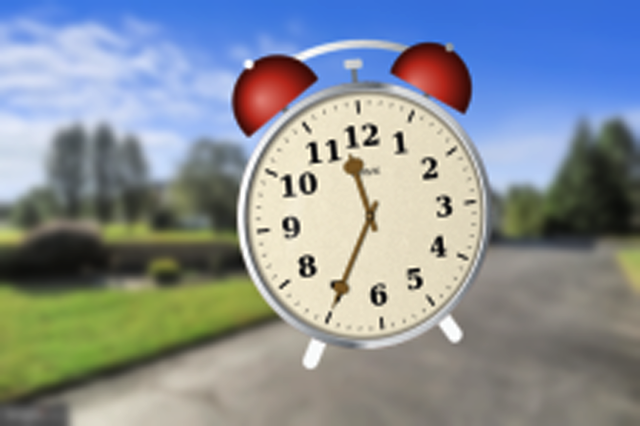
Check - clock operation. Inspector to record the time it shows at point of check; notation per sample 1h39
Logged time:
11h35
